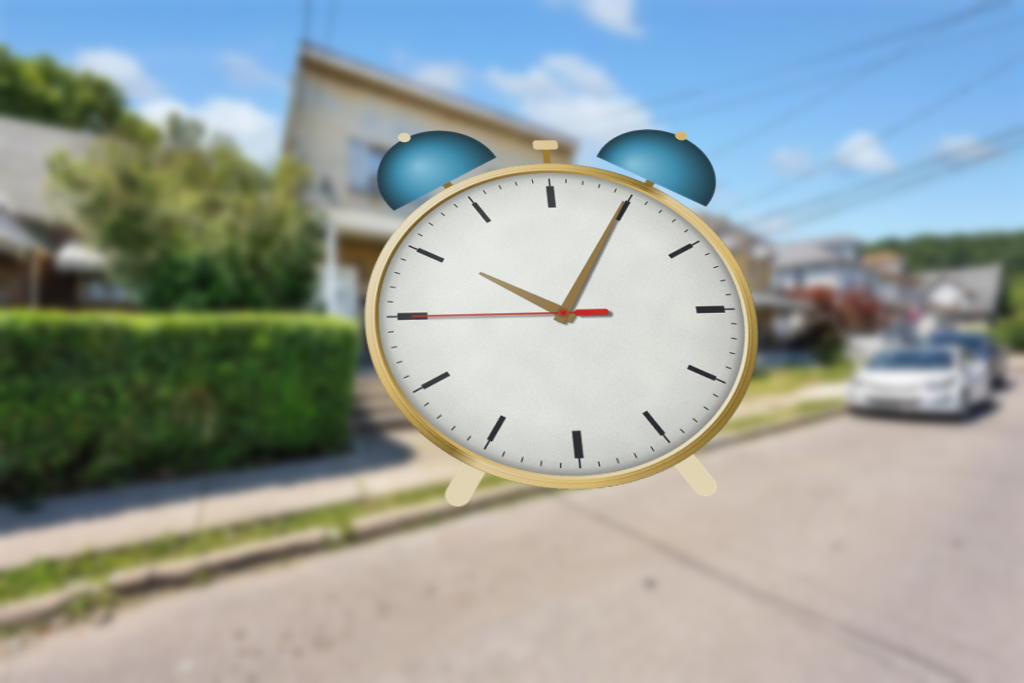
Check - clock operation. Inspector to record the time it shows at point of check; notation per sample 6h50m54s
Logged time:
10h04m45s
